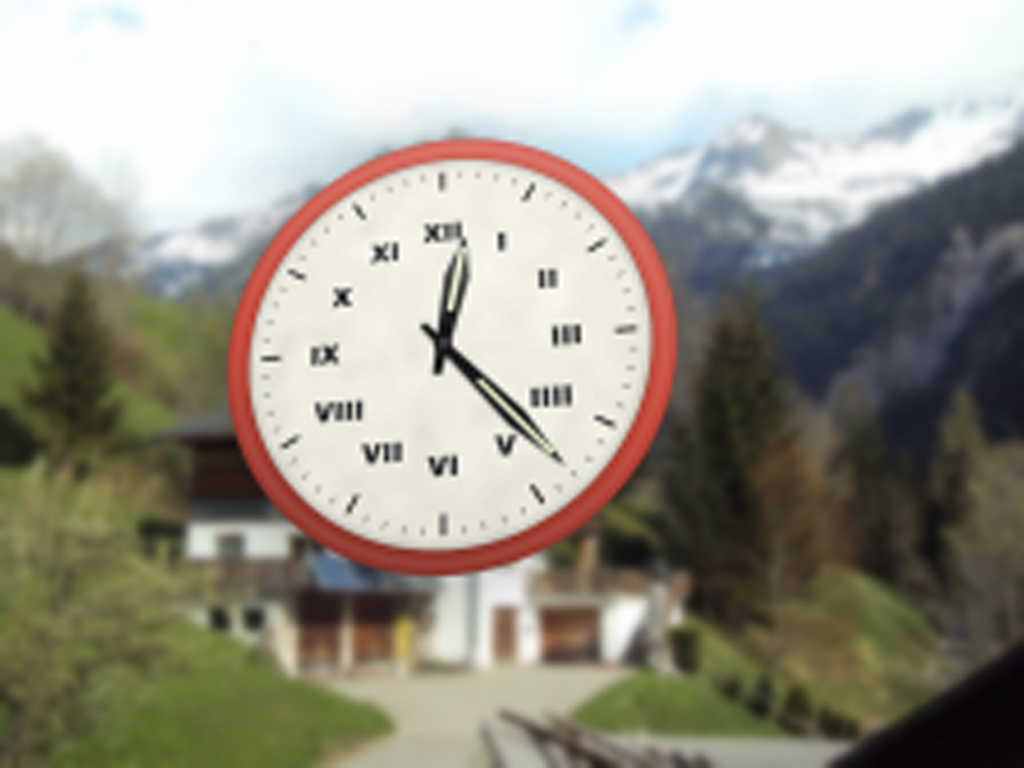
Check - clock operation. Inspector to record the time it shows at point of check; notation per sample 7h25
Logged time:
12h23
